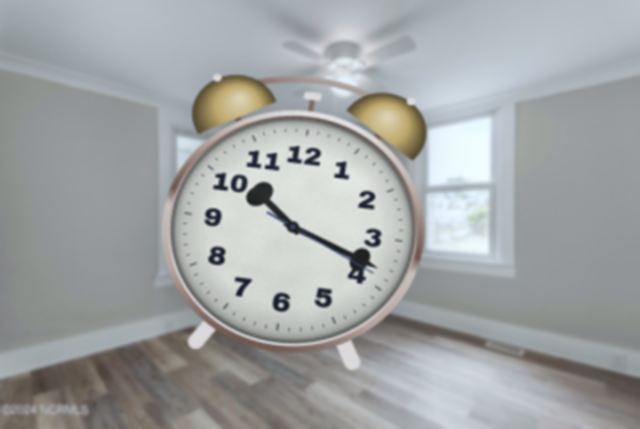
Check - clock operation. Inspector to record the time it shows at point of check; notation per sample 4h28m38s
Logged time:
10h18m19s
